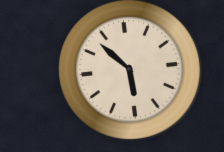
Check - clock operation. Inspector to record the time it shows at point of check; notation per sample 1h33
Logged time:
5h53
